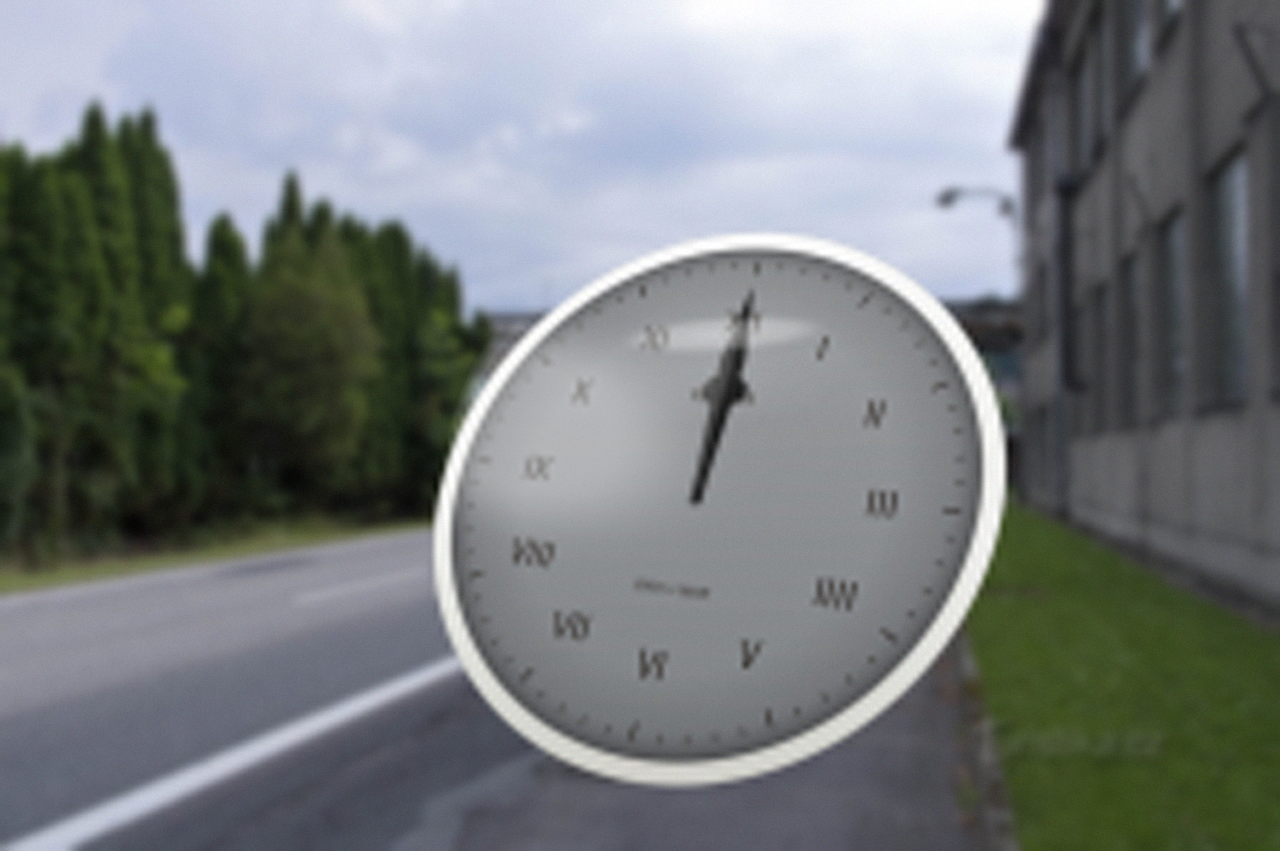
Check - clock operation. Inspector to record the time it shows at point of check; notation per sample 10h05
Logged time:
12h00
